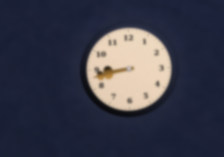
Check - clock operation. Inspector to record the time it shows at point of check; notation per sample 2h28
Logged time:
8h43
